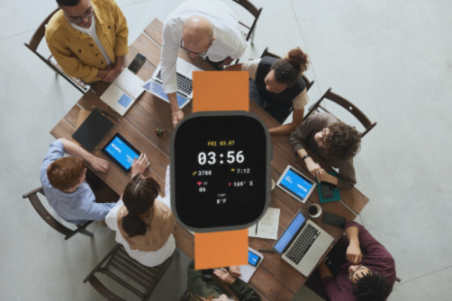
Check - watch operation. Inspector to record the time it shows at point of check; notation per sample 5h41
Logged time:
3h56
